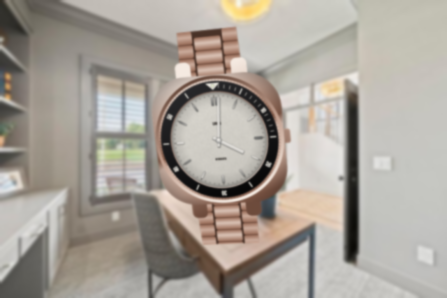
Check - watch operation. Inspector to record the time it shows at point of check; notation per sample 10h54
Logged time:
4h01
